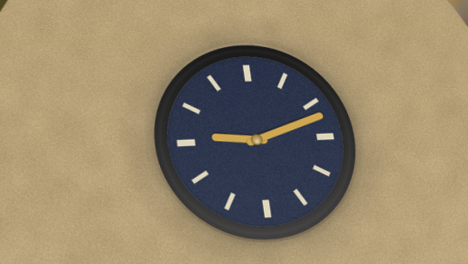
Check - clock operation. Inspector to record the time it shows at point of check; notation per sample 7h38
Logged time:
9h12
